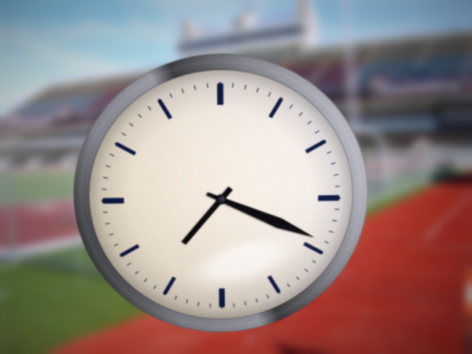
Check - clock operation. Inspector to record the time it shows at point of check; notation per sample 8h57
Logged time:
7h19
